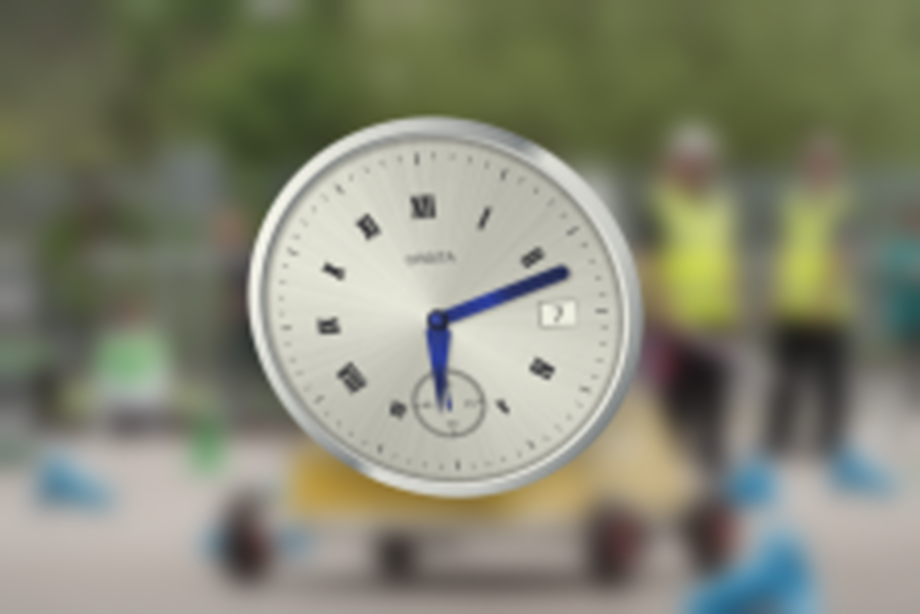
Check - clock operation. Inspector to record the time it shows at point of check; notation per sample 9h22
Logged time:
6h12
